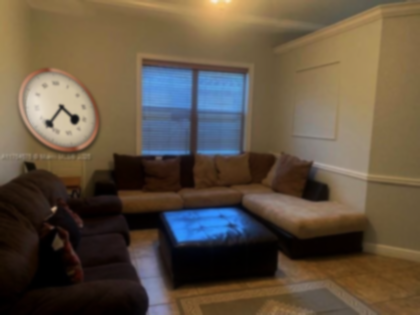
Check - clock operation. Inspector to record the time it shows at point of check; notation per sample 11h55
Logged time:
4h38
